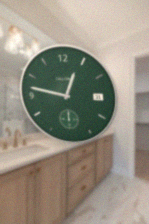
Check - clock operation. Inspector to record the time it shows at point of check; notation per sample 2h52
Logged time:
12h47
